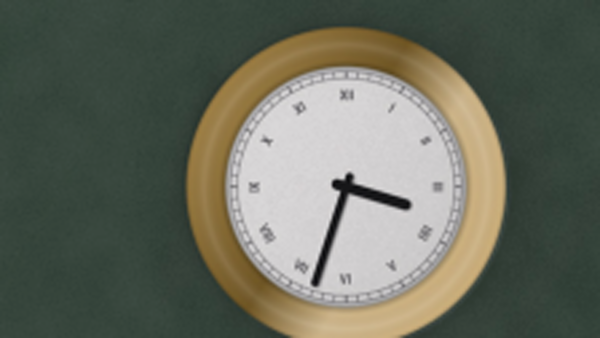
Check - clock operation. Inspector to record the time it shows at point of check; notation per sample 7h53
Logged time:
3h33
